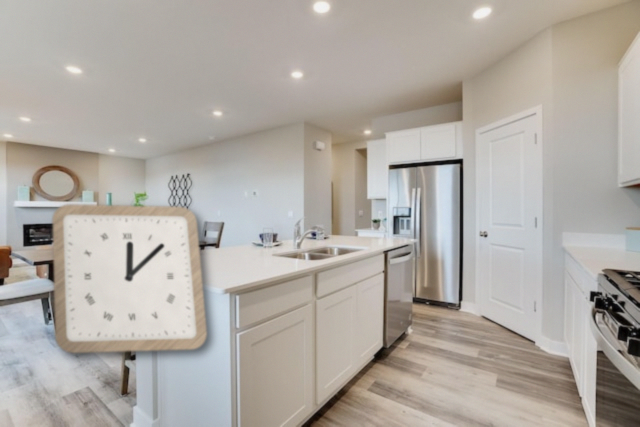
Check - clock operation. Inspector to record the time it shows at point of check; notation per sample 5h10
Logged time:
12h08
